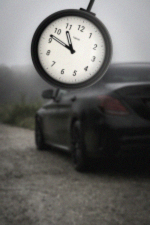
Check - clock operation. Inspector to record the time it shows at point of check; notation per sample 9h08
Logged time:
10h47
